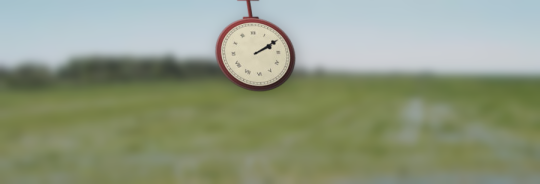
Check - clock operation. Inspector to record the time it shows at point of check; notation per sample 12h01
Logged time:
2h10
